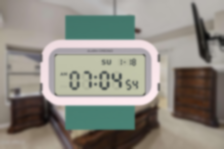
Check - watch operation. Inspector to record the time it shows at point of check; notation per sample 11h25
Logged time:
7h04
